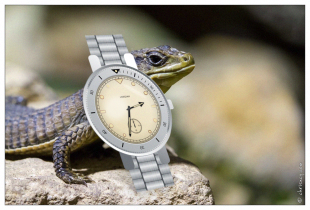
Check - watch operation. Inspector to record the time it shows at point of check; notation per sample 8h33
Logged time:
2h33
